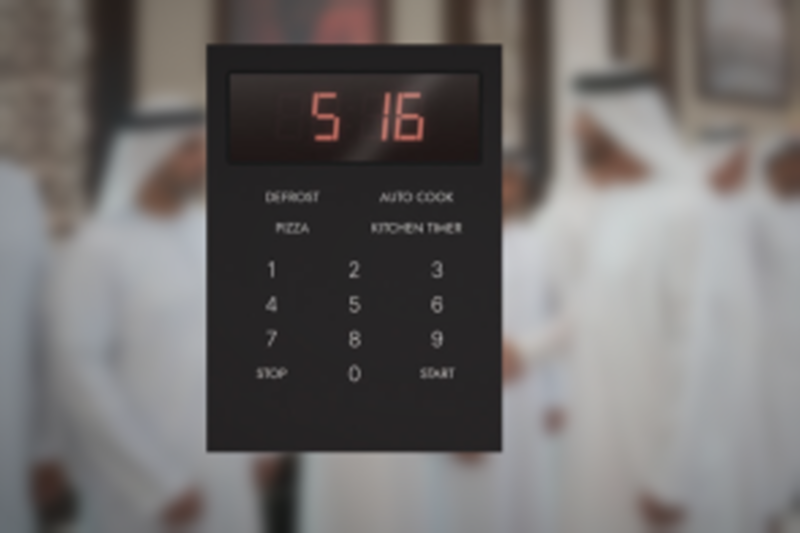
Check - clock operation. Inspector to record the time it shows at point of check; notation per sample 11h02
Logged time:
5h16
